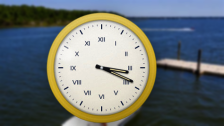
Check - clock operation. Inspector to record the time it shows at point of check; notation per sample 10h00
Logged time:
3h19
